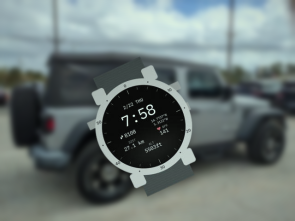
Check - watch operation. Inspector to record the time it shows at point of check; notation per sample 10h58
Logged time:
7h58
